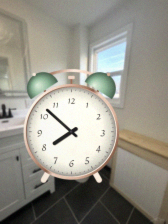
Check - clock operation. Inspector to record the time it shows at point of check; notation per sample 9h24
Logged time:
7h52
